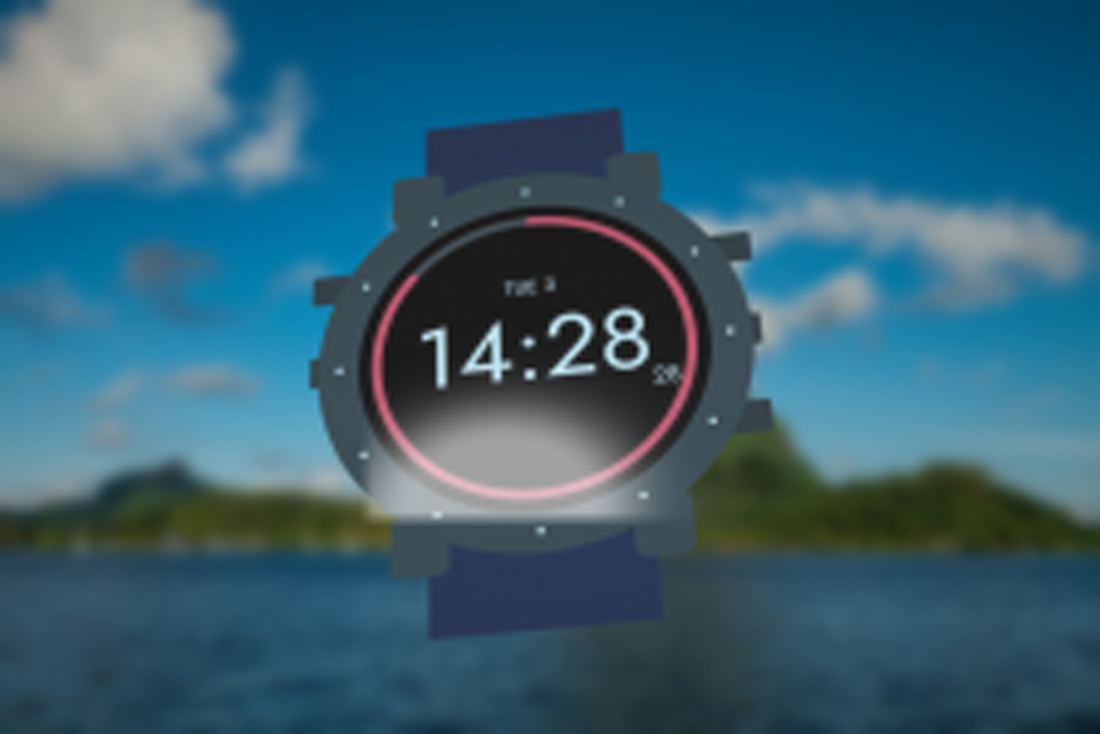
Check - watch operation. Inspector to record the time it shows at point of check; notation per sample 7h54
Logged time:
14h28
